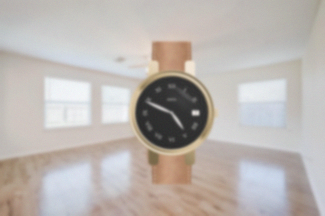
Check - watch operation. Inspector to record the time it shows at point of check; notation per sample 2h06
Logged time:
4h49
